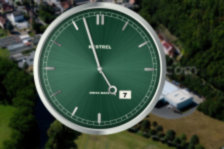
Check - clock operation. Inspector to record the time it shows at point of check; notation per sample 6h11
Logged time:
4h57
